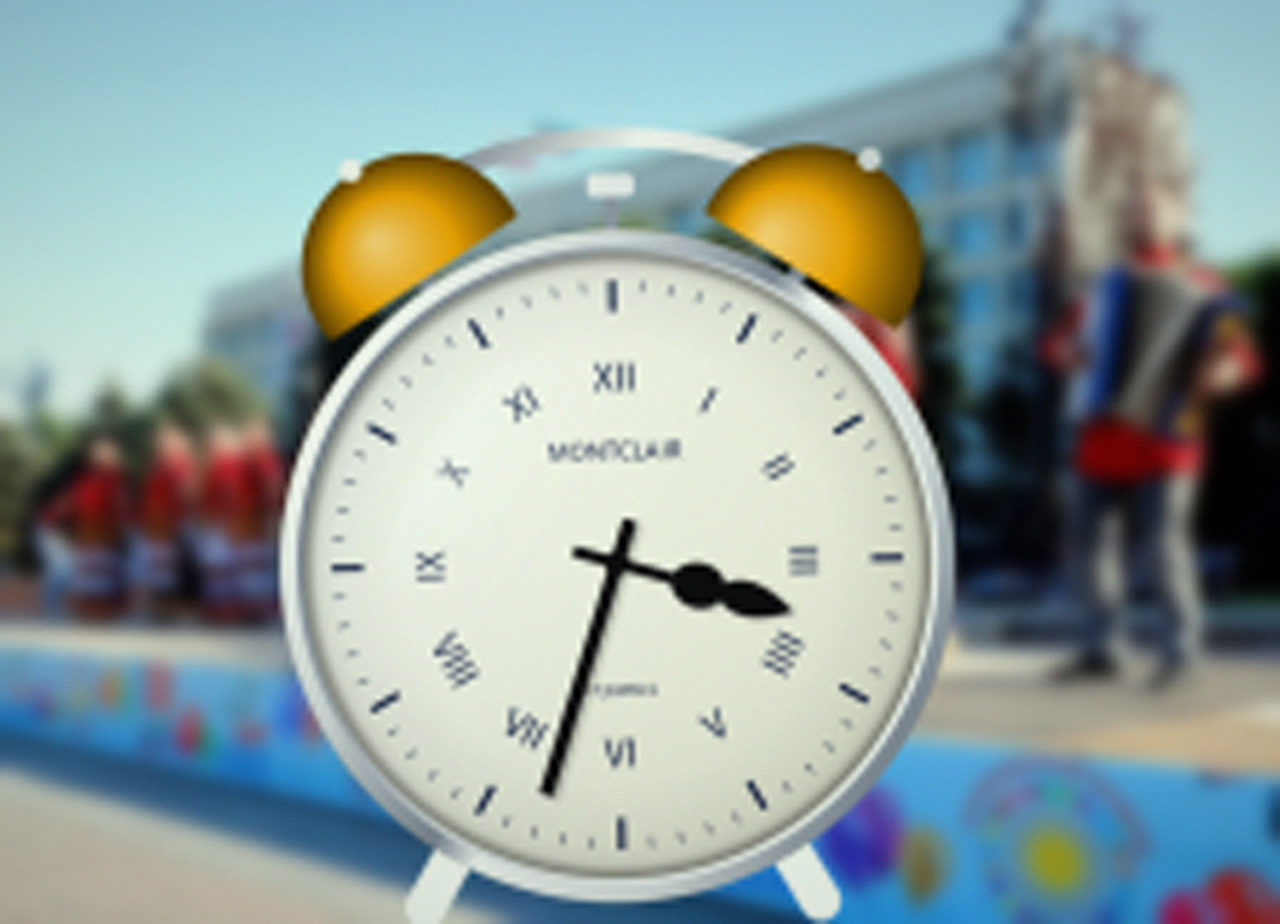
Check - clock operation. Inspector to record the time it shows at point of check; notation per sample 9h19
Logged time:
3h33
